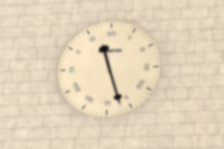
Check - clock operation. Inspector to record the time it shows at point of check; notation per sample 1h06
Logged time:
11h27
